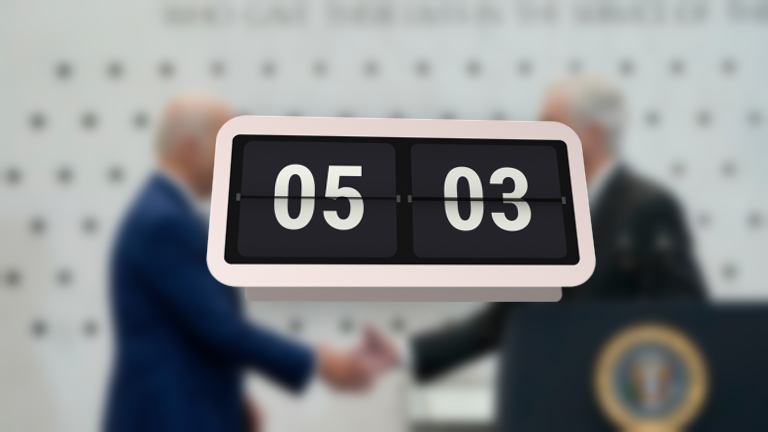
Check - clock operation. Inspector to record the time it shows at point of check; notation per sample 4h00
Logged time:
5h03
